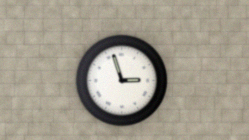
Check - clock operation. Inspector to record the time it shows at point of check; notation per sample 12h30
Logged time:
2h57
